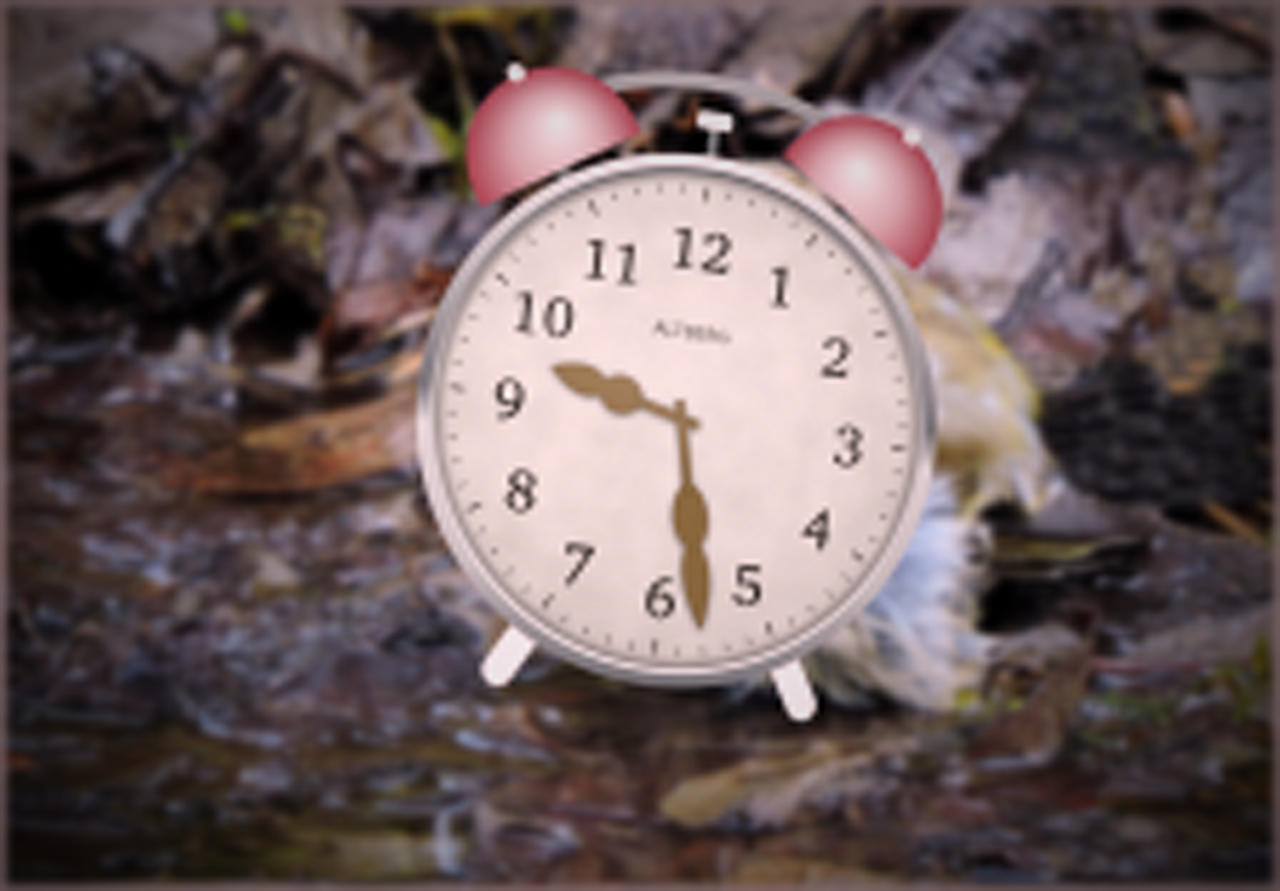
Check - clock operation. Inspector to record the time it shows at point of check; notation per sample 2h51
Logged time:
9h28
